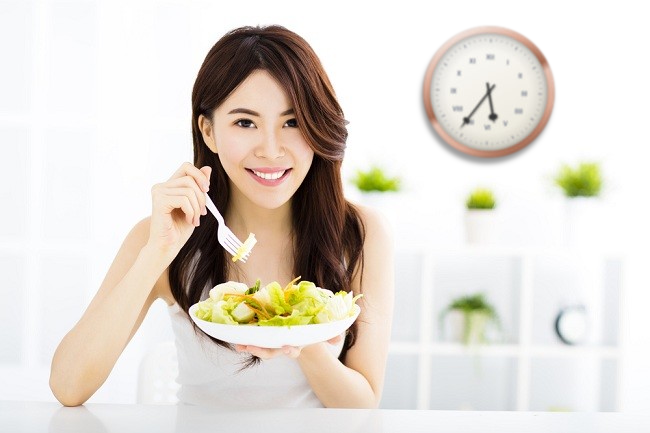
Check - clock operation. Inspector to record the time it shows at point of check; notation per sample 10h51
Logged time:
5h36
